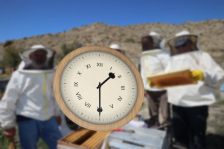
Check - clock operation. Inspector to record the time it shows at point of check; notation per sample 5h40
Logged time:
1h30
